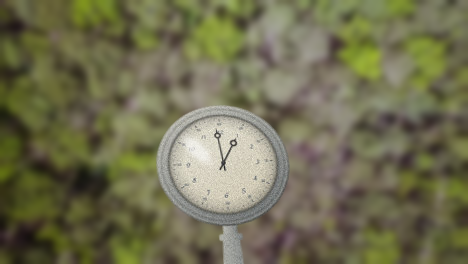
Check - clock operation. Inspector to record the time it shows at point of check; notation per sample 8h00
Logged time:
12h59
